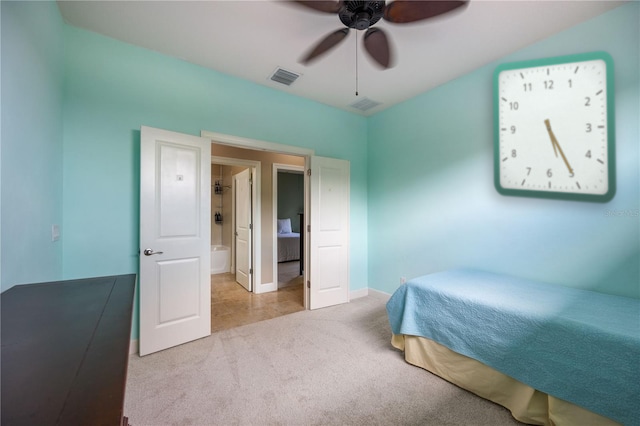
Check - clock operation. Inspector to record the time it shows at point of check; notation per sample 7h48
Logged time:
5h25
